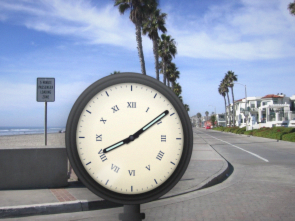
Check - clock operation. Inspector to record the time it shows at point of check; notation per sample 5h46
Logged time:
8h09
